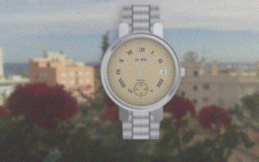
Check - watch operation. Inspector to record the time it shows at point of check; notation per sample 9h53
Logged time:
12h59
